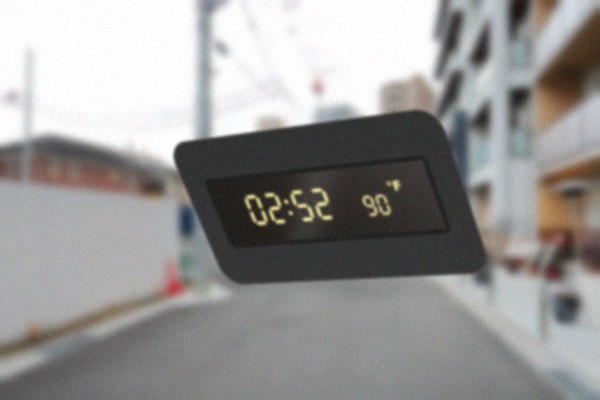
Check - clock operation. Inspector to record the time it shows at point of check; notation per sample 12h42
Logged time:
2h52
